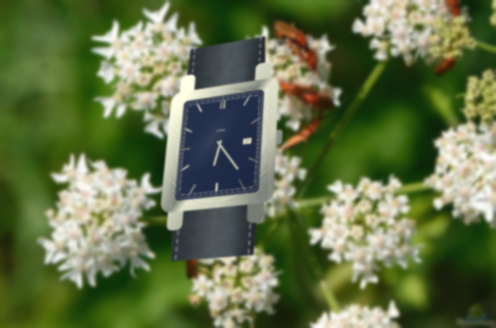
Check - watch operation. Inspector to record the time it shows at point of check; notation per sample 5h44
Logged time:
6h24
